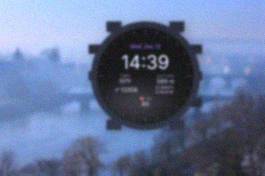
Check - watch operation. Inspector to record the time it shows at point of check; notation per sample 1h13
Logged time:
14h39
